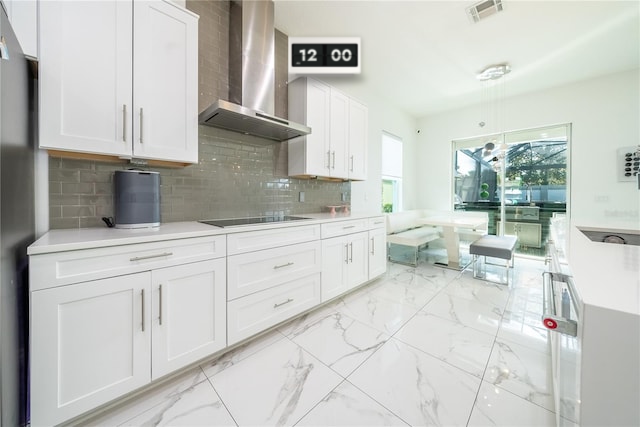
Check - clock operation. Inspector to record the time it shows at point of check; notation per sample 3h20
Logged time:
12h00
